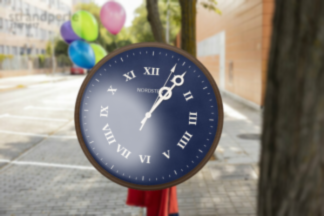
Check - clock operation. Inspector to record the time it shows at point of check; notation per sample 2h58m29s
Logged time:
1h06m04s
